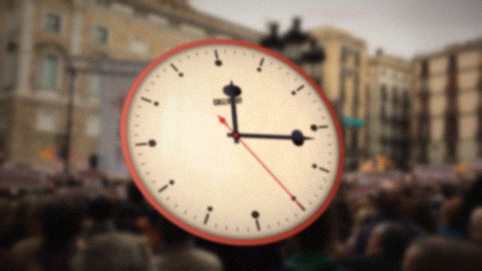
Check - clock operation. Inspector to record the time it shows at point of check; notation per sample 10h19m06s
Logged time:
12h16m25s
